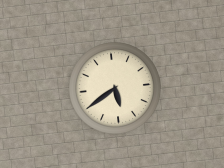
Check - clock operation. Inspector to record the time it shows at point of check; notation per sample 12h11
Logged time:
5h40
